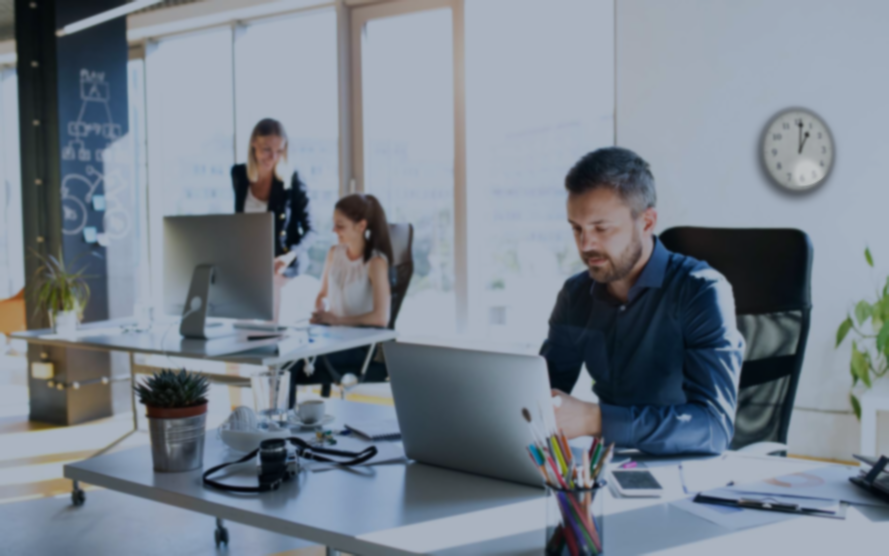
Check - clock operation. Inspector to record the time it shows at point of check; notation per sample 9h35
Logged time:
1h01
